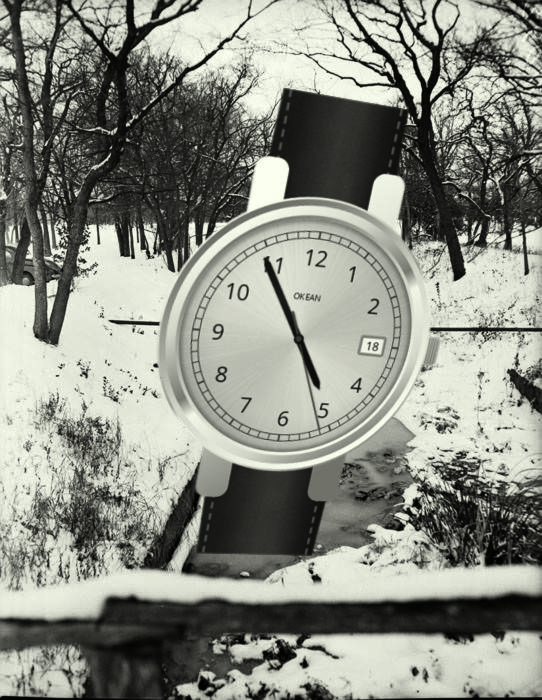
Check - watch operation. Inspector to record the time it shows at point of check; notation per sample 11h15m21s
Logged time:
4h54m26s
